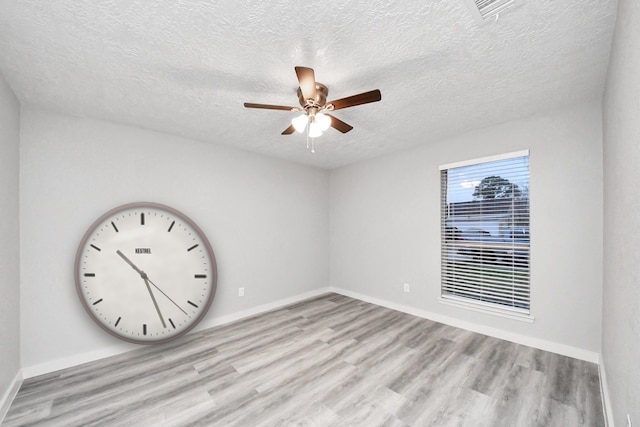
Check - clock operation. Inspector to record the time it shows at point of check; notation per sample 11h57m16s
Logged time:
10h26m22s
